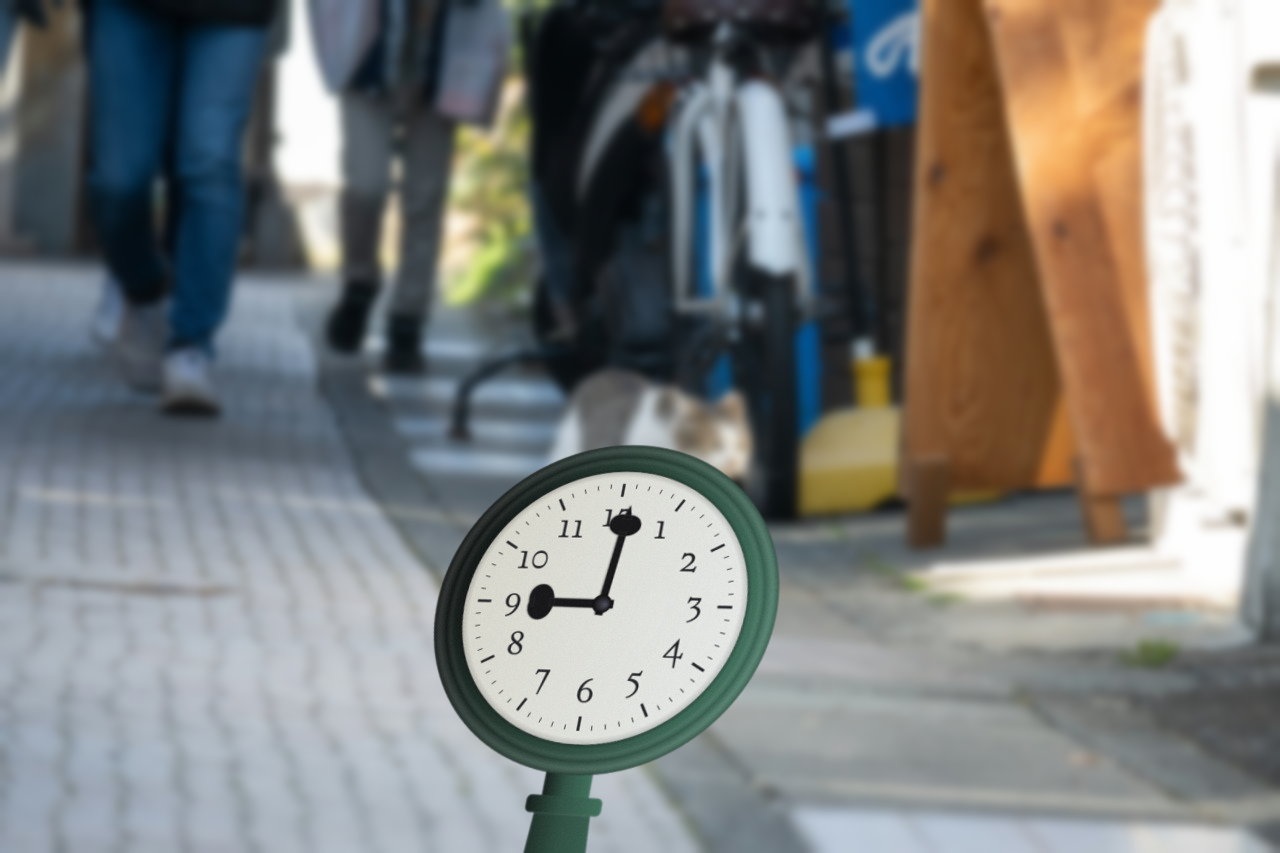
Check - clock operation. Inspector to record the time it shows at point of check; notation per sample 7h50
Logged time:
9h01
